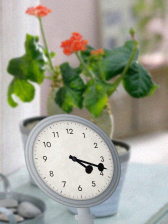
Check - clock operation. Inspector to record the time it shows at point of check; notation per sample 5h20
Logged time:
4h18
